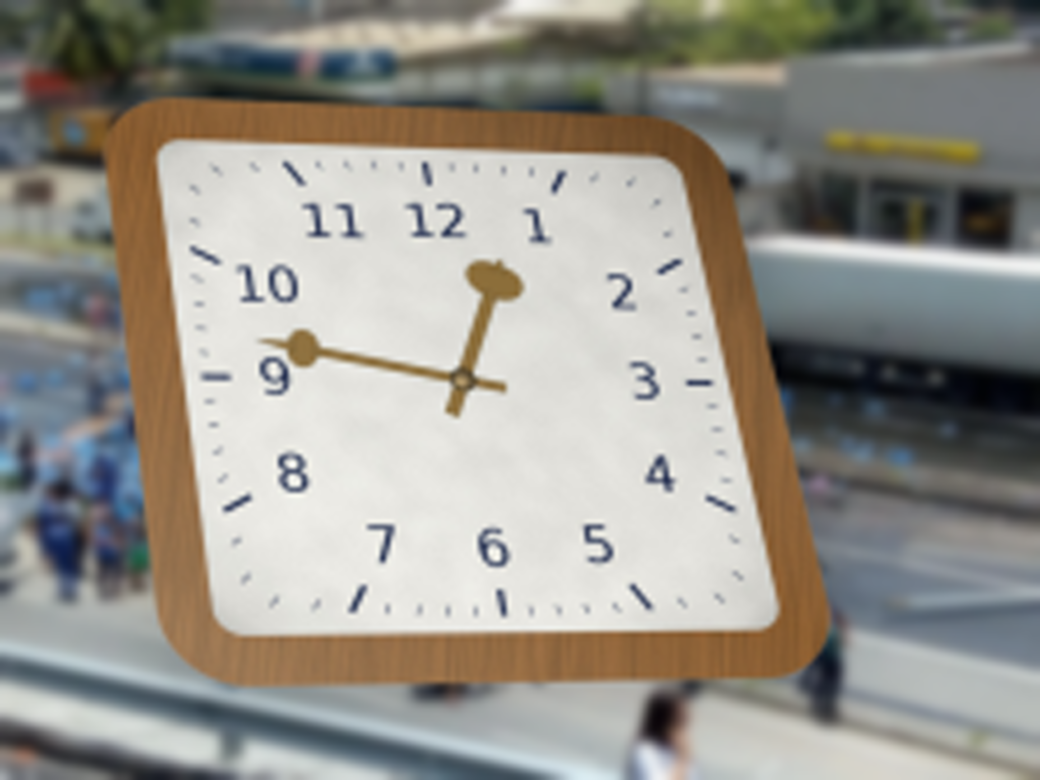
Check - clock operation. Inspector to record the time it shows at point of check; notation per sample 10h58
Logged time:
12h47
